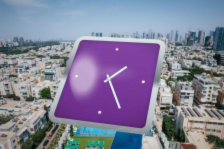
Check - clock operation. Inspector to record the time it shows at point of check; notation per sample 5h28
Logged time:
1h25
